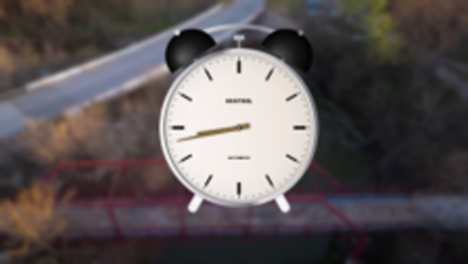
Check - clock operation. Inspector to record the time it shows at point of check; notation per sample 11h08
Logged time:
8h43
